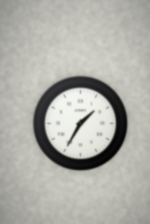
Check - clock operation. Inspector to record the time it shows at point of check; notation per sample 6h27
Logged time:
1h35
